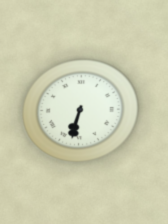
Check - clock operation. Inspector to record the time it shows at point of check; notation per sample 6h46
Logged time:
6h32
